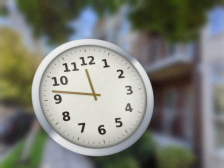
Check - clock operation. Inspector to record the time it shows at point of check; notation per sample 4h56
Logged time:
11h47
